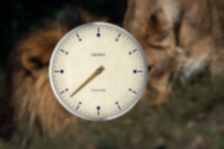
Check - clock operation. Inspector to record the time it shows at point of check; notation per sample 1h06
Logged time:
7h38
